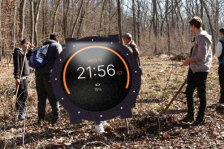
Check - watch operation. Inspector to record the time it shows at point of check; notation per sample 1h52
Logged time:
21h56
